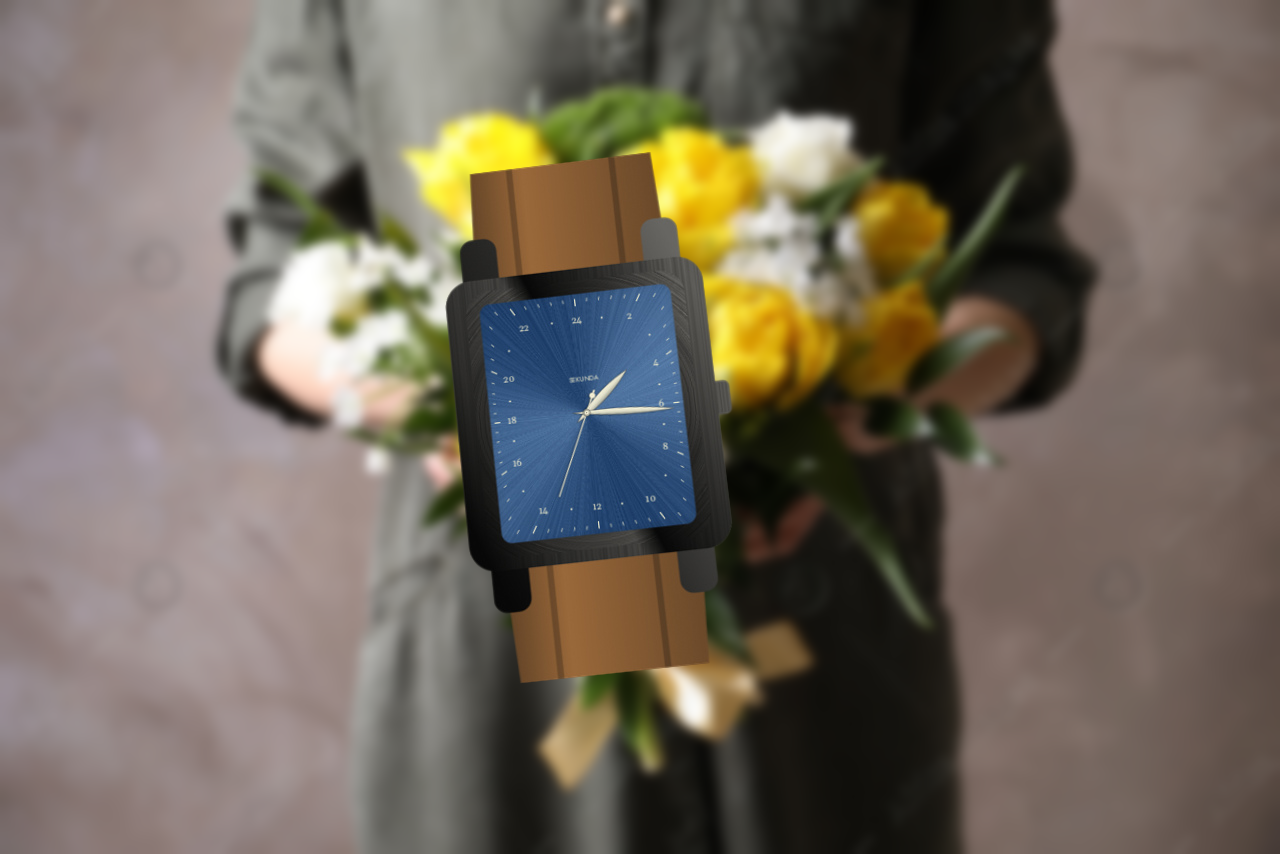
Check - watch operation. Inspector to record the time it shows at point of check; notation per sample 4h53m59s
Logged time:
3h15m34s
